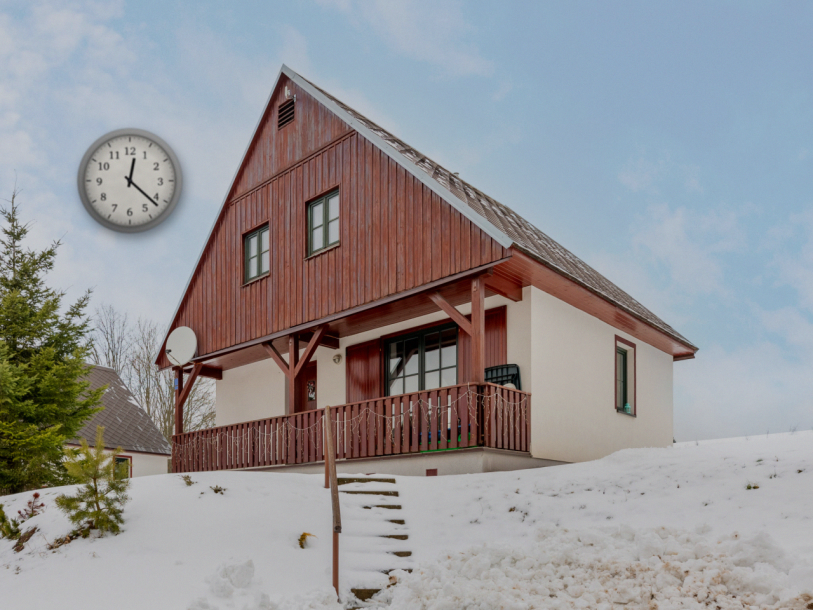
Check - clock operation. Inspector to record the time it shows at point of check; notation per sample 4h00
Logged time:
12h22
